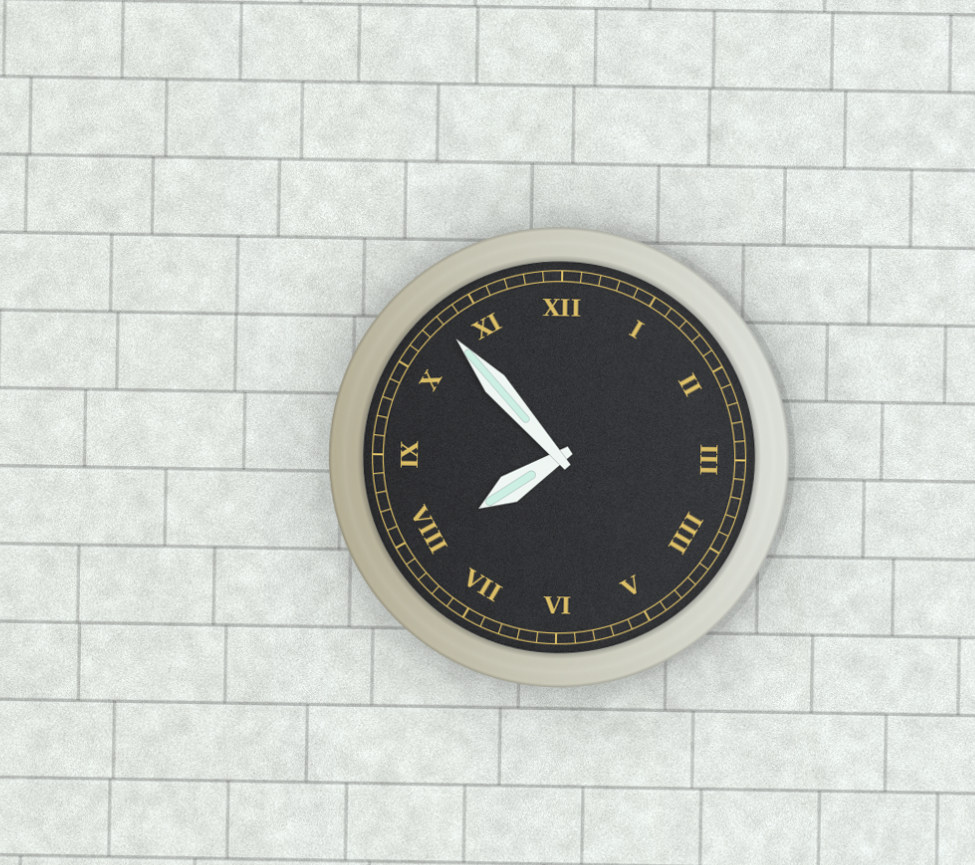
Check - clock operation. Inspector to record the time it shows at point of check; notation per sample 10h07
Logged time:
7h53
